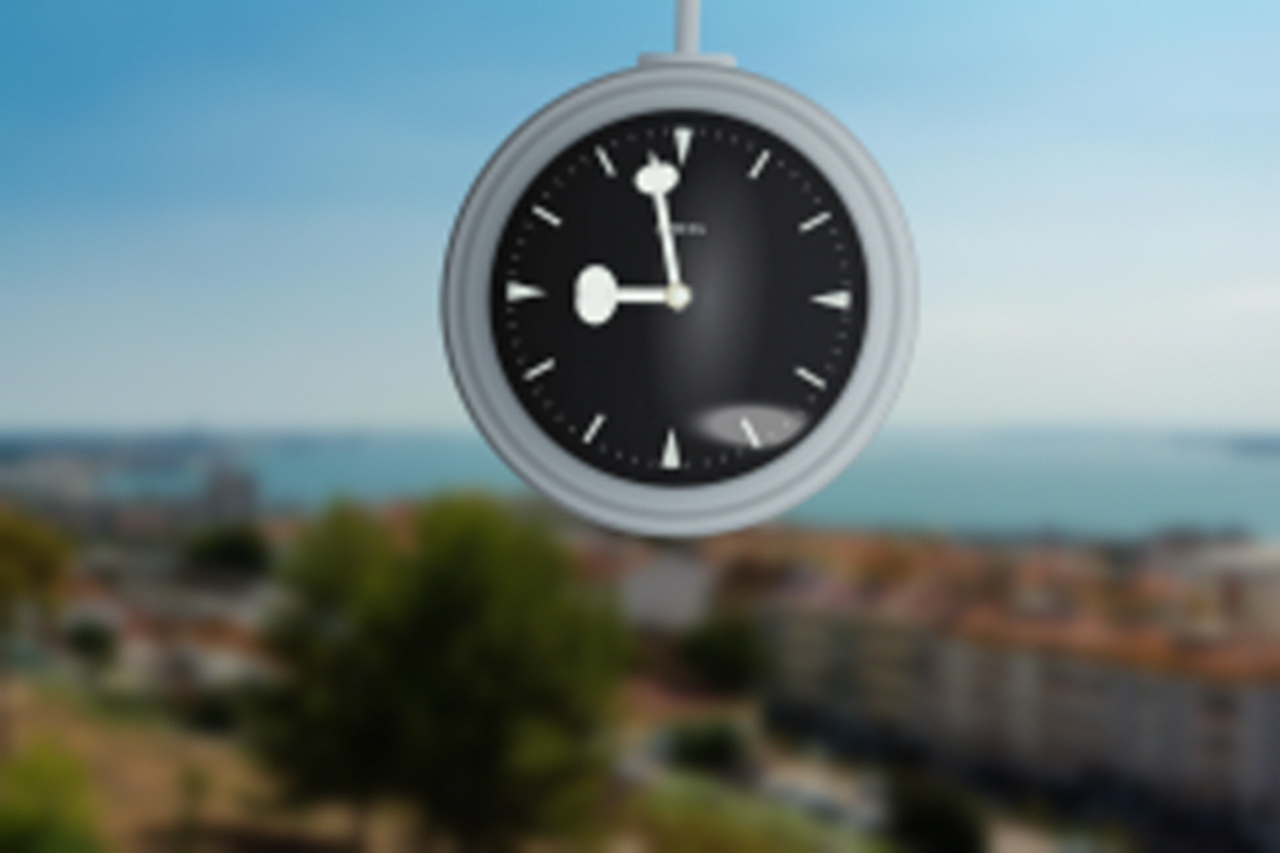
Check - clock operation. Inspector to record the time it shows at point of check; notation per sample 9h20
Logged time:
8h58
